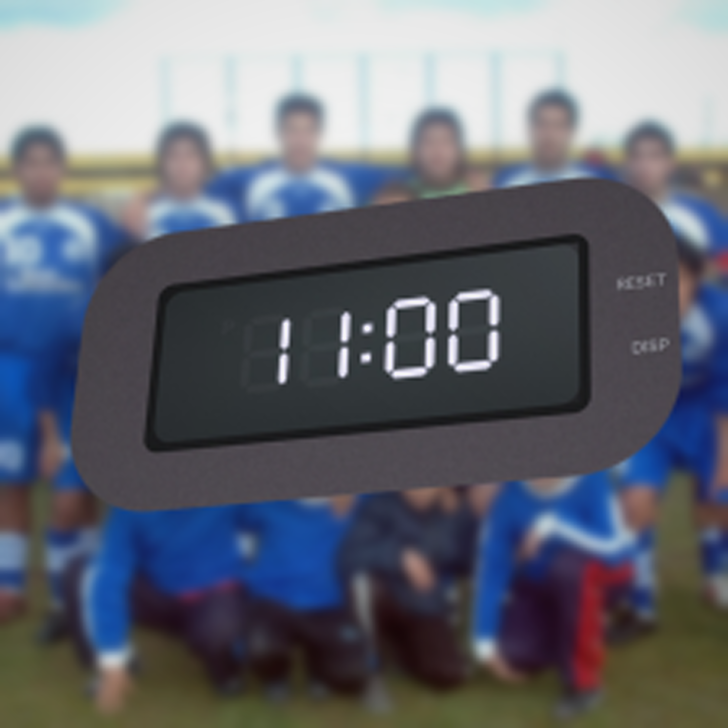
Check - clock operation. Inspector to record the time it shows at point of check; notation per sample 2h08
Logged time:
11h00
